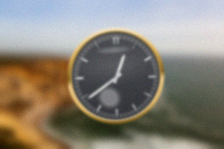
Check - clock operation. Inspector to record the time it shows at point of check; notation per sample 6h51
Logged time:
12h39
